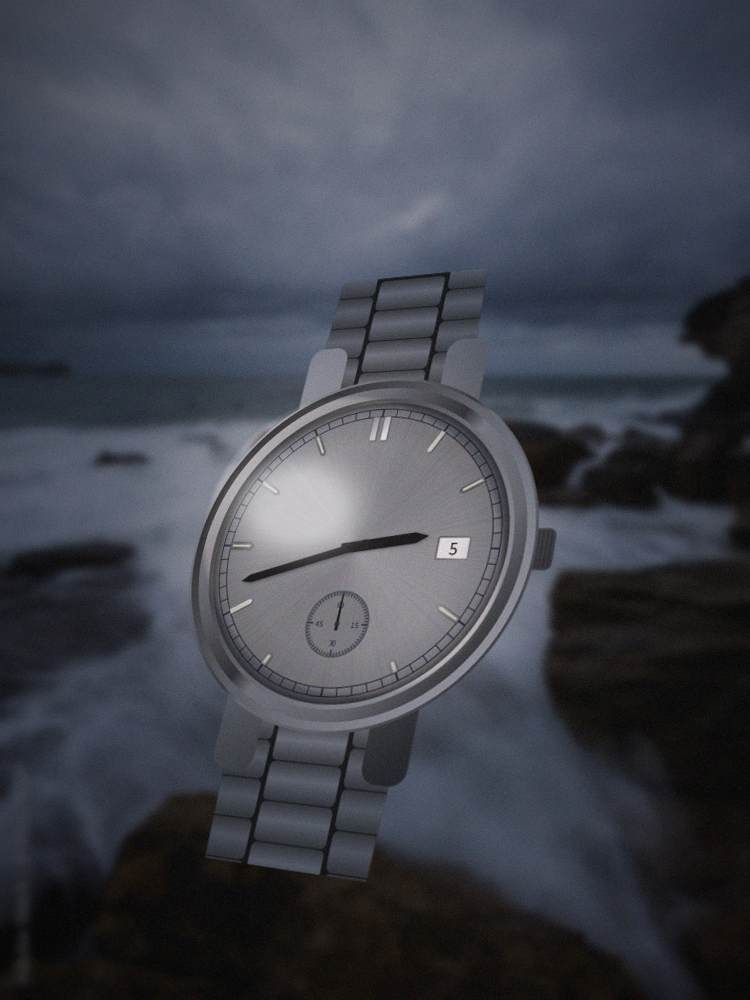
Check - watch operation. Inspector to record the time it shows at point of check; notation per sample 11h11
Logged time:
2h42
